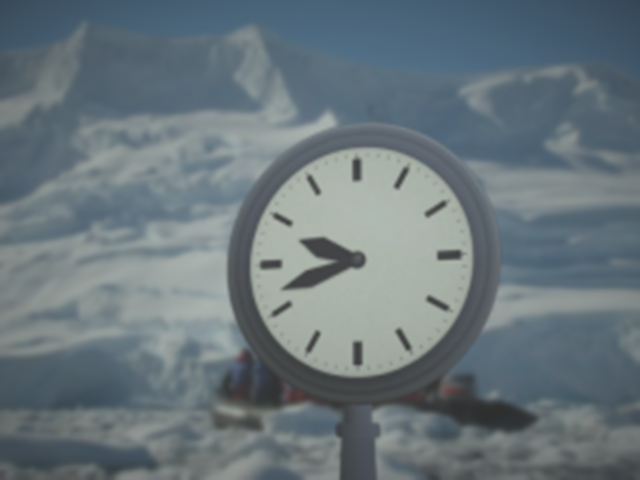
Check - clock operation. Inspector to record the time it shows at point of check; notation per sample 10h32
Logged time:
9h42
